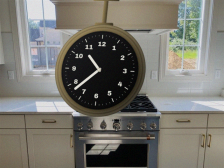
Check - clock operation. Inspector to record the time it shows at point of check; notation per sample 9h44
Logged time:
10h38
